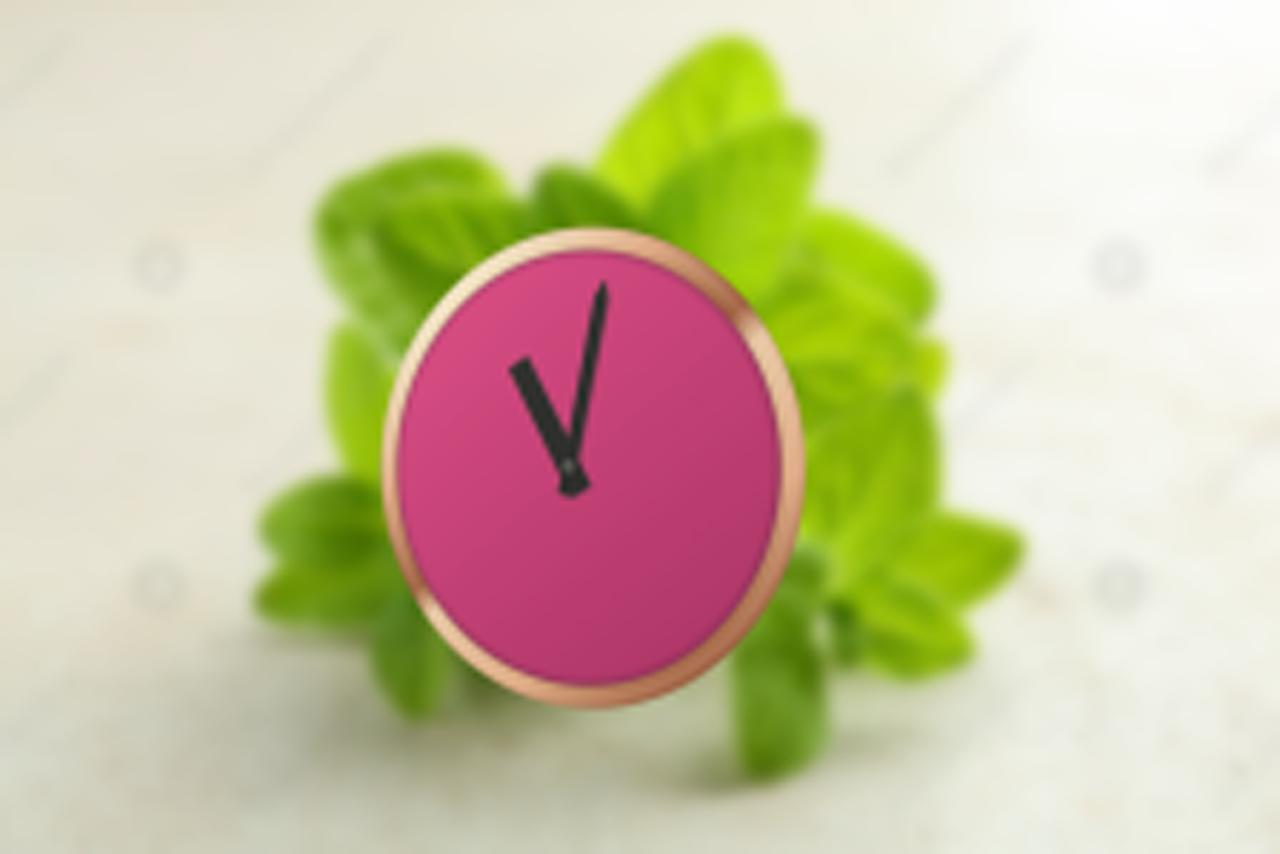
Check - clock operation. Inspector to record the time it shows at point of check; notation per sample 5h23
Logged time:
11h02
